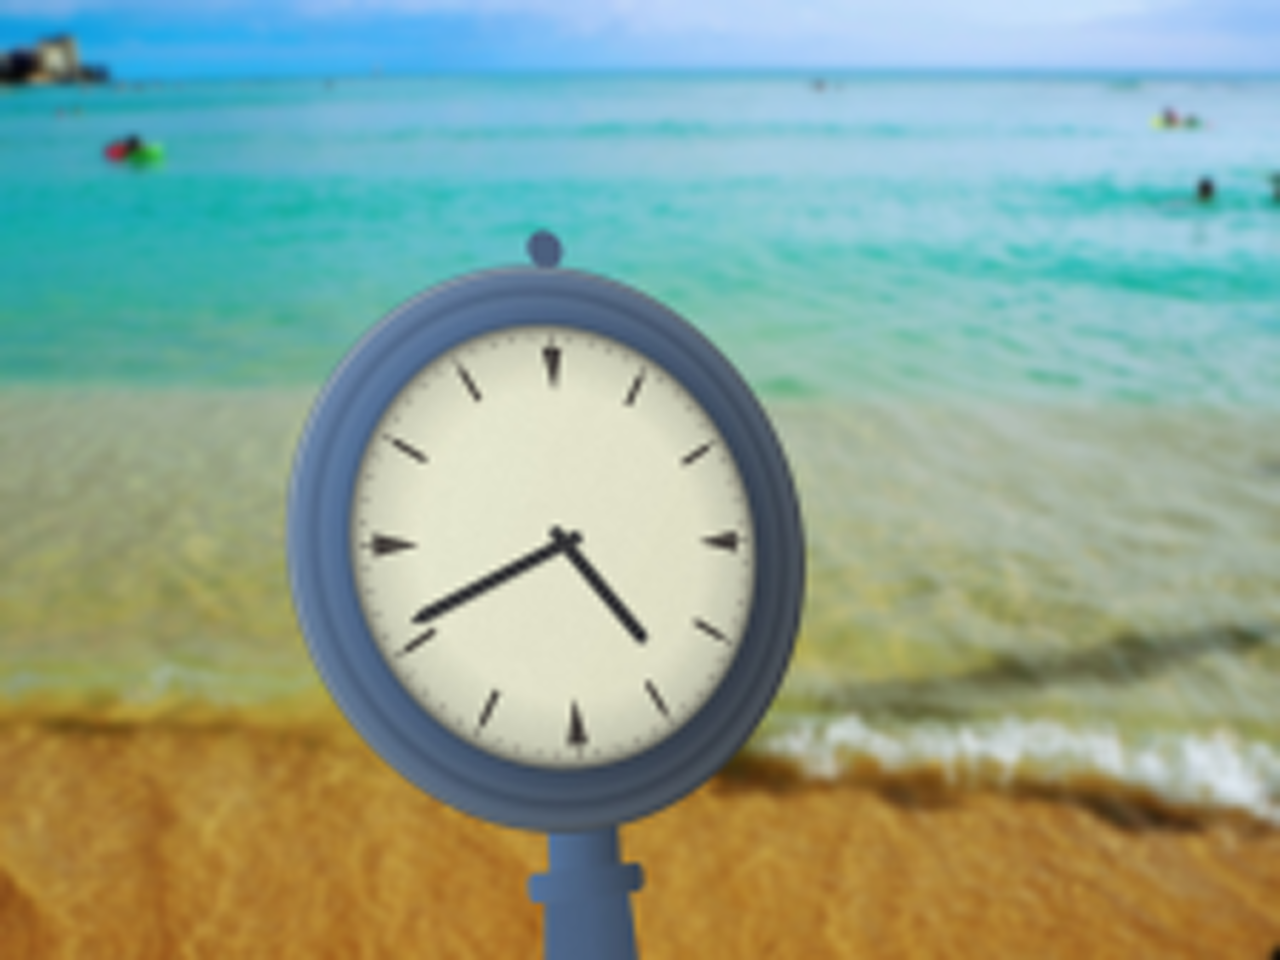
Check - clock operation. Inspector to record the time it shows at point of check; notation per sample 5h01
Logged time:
4h41
